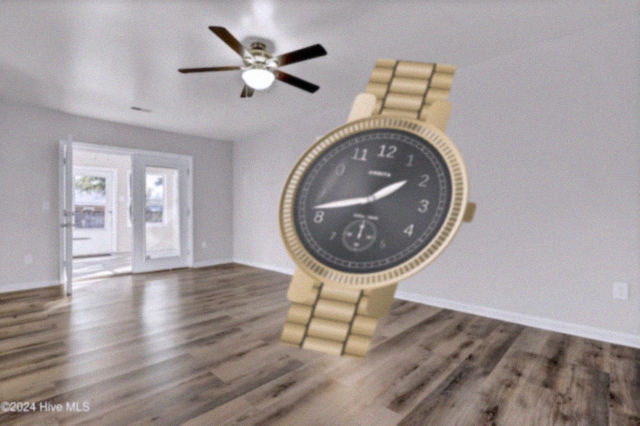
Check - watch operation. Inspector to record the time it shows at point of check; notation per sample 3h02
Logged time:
1h42
